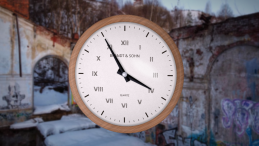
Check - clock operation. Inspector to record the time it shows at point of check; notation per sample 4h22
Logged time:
3h55
